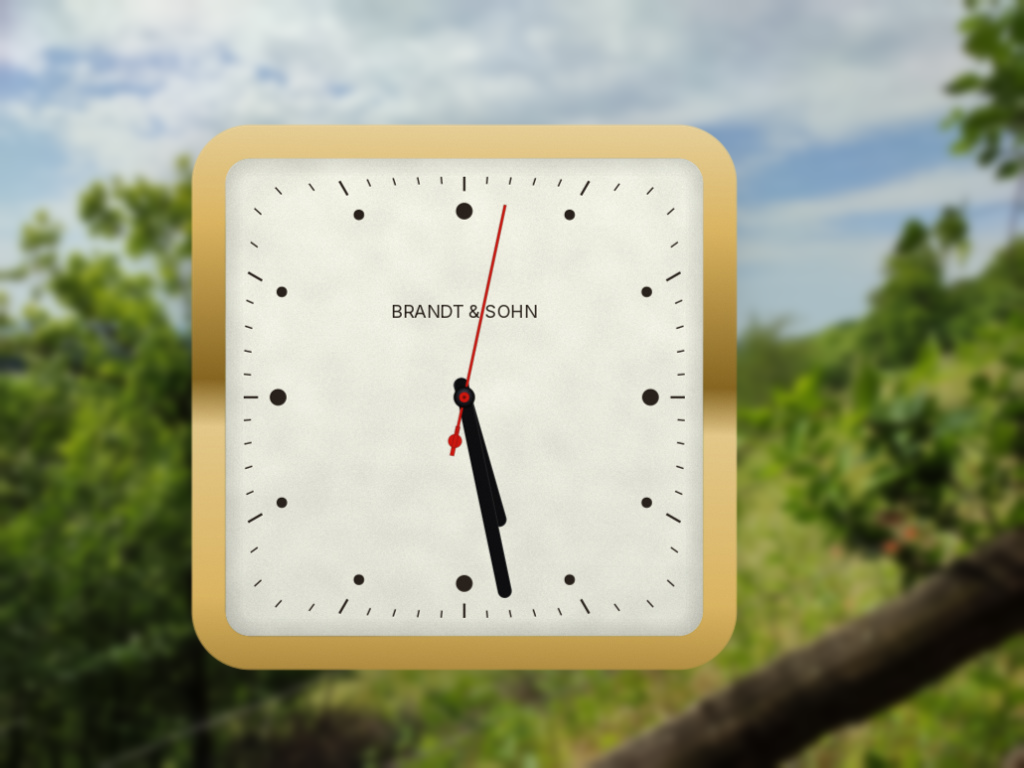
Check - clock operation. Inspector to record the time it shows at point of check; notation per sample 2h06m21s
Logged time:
5h28m02s
